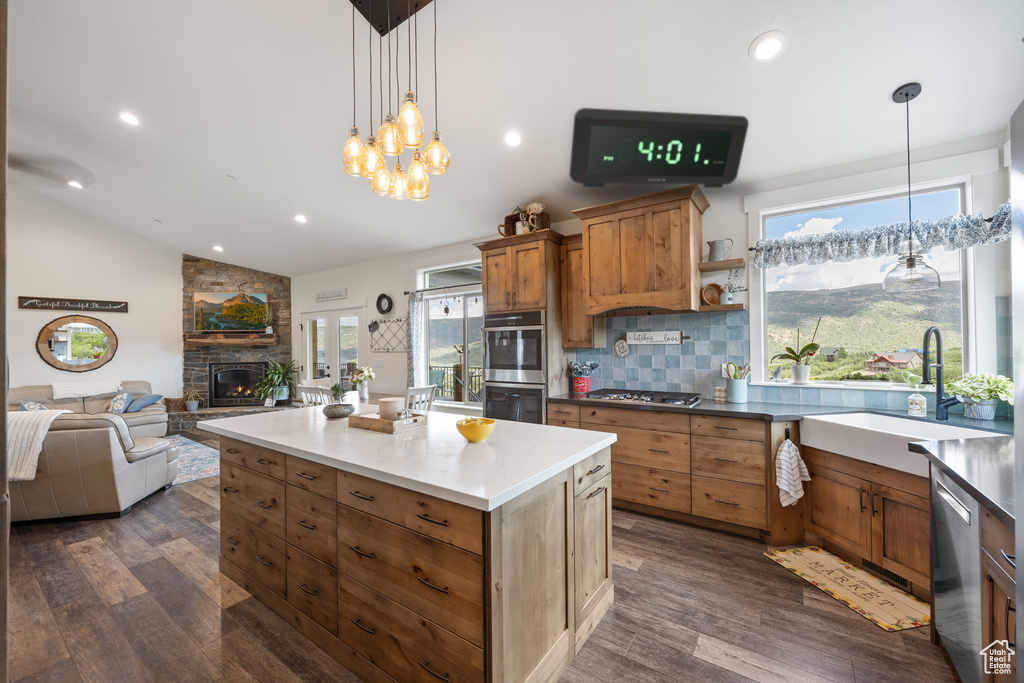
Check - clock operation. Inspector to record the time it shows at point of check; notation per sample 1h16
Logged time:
4h01
